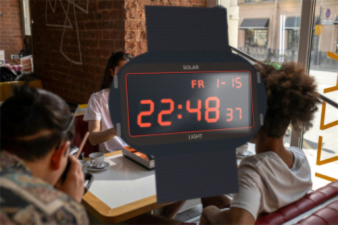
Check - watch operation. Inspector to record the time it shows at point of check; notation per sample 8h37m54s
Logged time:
22h48m37s
